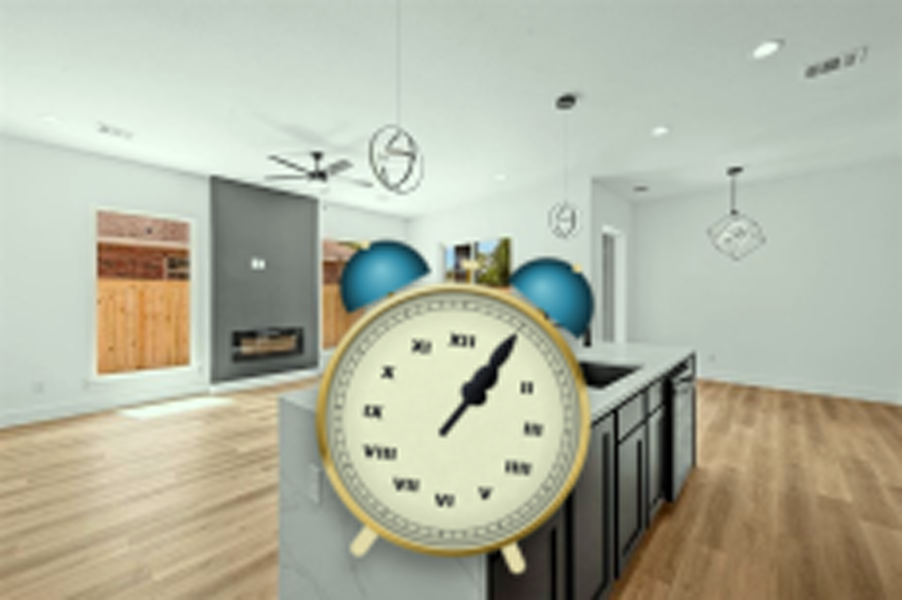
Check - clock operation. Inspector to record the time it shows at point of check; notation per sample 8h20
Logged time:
1h05
